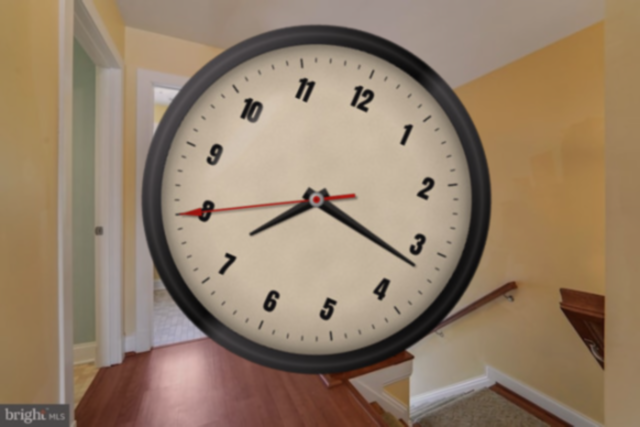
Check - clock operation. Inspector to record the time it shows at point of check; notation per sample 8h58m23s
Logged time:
7h16m40s
